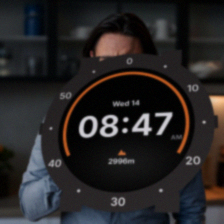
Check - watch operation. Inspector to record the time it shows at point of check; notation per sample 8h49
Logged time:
8h47
